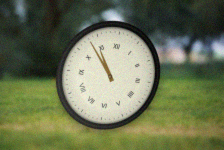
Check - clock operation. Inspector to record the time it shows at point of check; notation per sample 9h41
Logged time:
10h53
